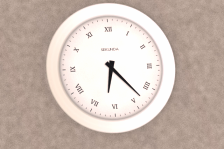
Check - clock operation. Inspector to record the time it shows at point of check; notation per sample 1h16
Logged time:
6h23
